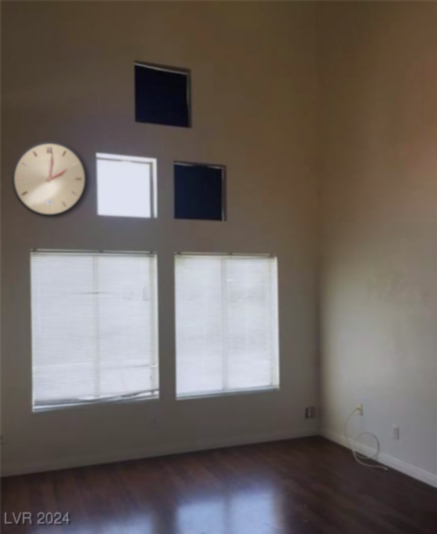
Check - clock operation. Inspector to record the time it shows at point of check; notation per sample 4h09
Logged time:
2h01
